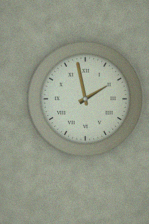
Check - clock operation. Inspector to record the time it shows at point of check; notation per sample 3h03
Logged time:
1h58
